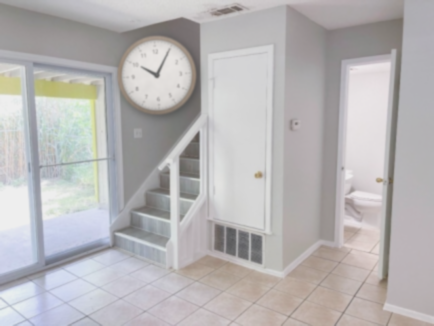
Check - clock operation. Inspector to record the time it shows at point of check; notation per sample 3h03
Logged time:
10h05
